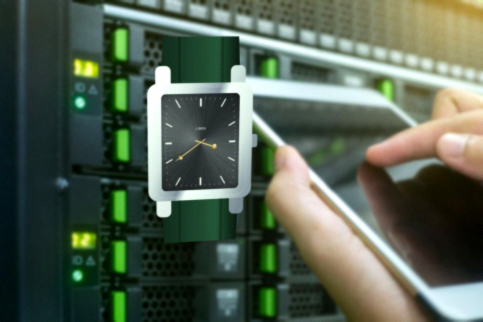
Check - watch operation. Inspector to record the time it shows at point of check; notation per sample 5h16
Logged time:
3h39
